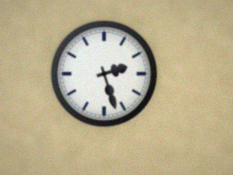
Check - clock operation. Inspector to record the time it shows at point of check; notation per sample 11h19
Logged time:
2h27
